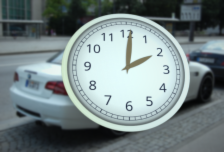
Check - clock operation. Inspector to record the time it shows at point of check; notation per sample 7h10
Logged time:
2h01
